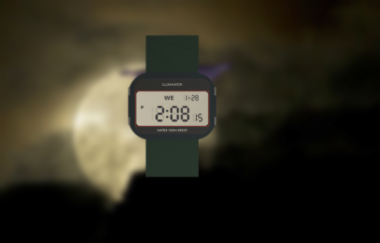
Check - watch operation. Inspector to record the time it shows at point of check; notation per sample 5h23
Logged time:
2h08
